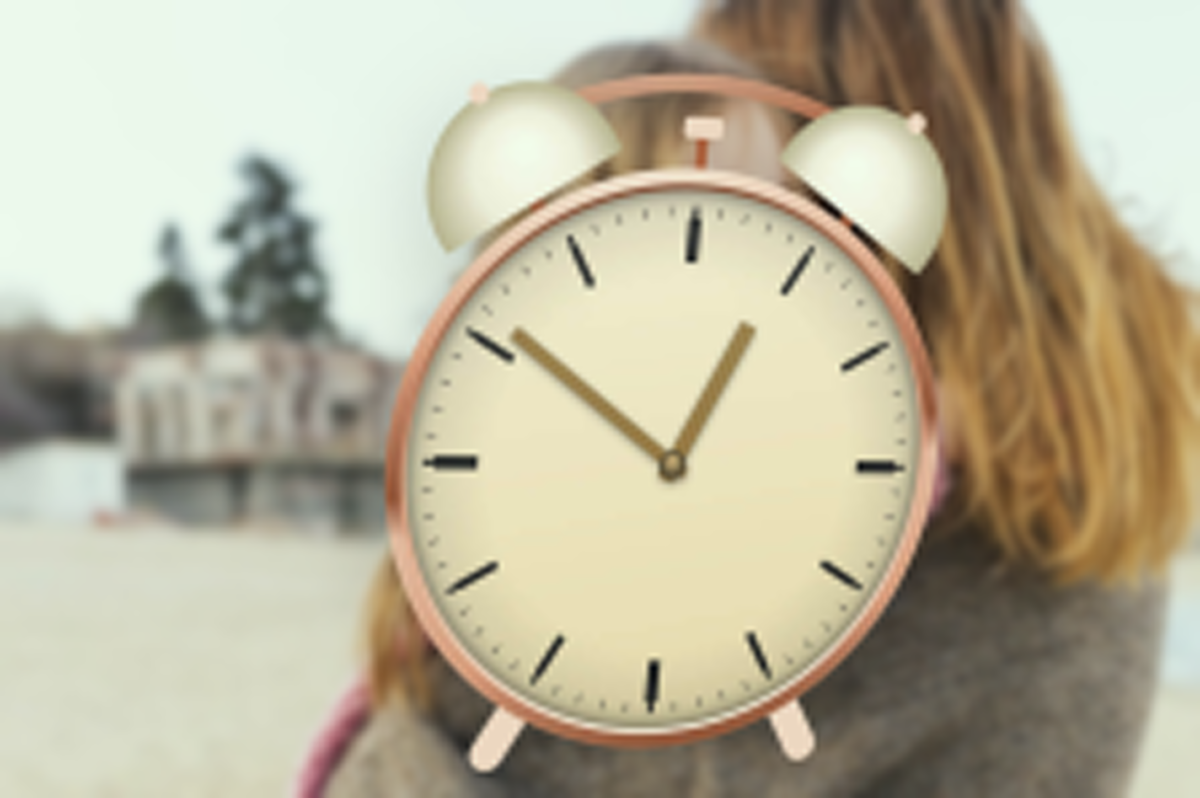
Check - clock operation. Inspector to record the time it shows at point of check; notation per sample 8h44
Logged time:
12h51
